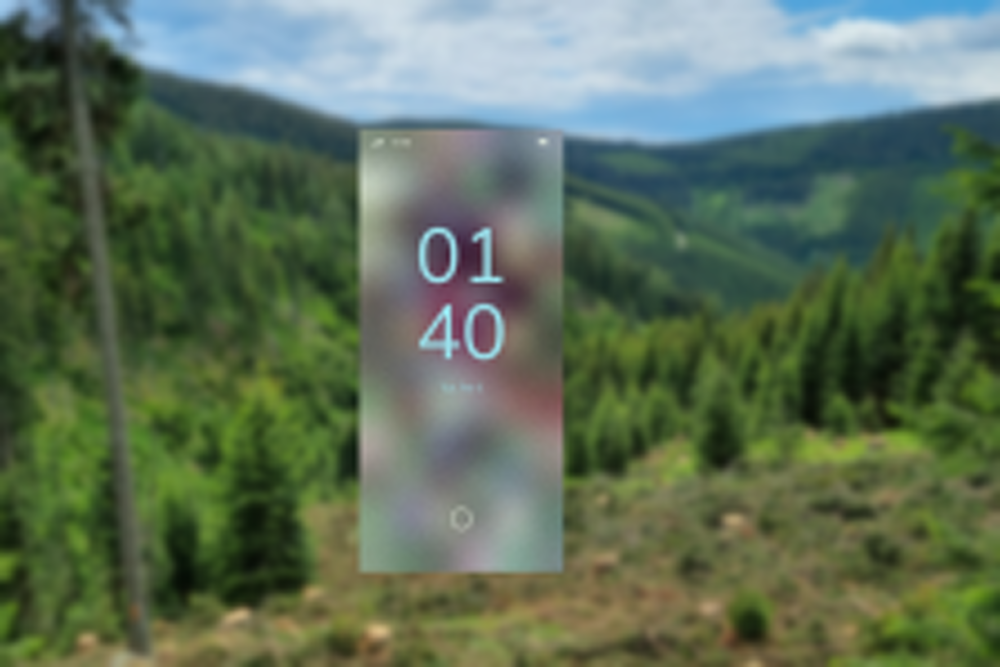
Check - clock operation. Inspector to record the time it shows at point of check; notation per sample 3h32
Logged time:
1h40
